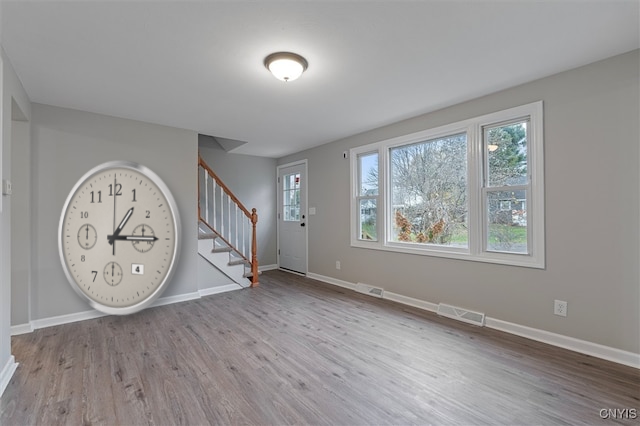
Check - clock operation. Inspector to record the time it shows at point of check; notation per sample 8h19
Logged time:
1h15
